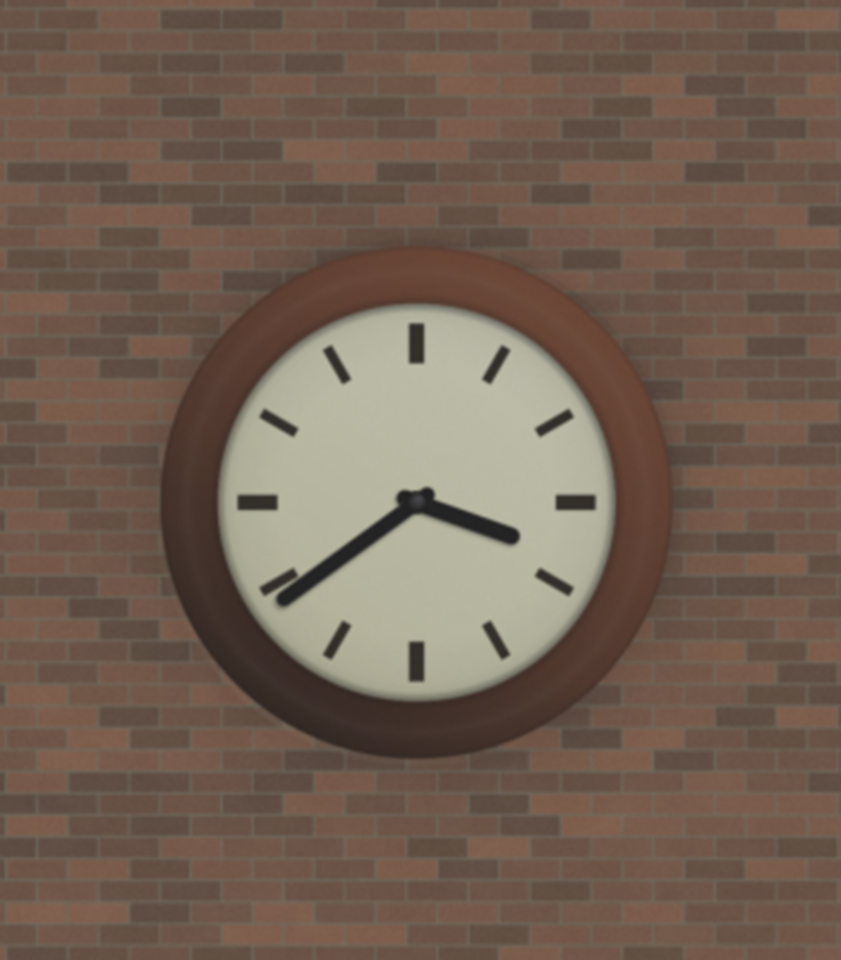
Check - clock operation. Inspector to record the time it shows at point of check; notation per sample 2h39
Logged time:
3h39
